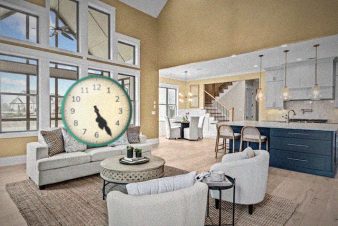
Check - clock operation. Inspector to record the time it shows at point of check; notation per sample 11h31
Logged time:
5h25
